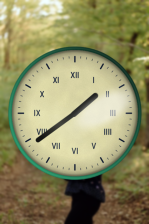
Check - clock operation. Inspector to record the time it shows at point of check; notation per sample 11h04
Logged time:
1h39
